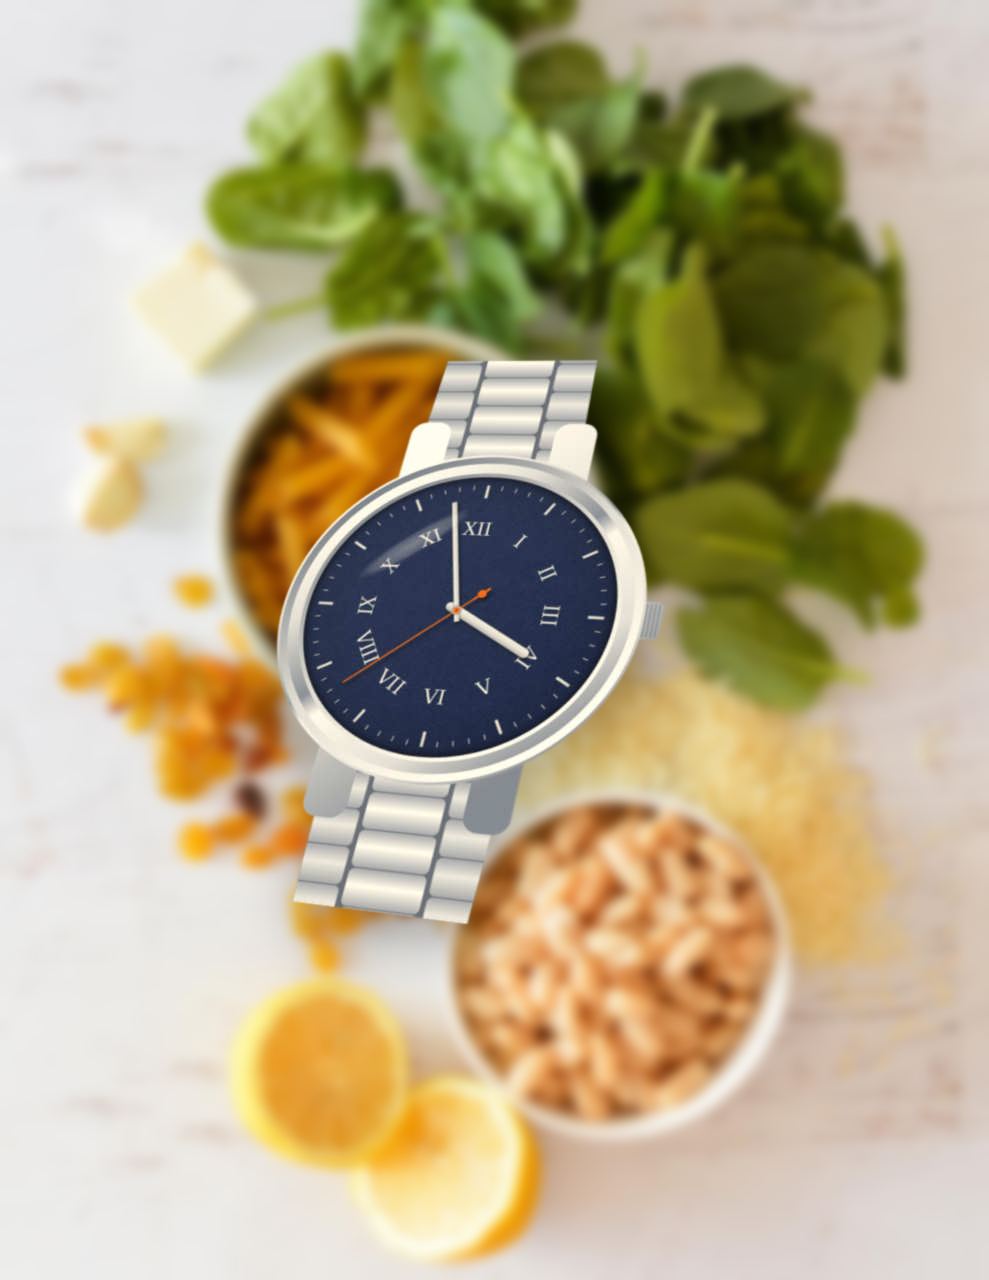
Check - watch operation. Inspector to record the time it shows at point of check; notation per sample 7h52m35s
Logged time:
3h57m38s
